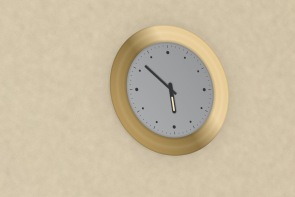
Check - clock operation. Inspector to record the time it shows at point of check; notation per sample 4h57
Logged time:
5h52
